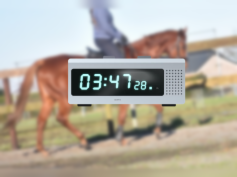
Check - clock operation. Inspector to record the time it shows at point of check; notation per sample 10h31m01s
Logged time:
3h47m28s
